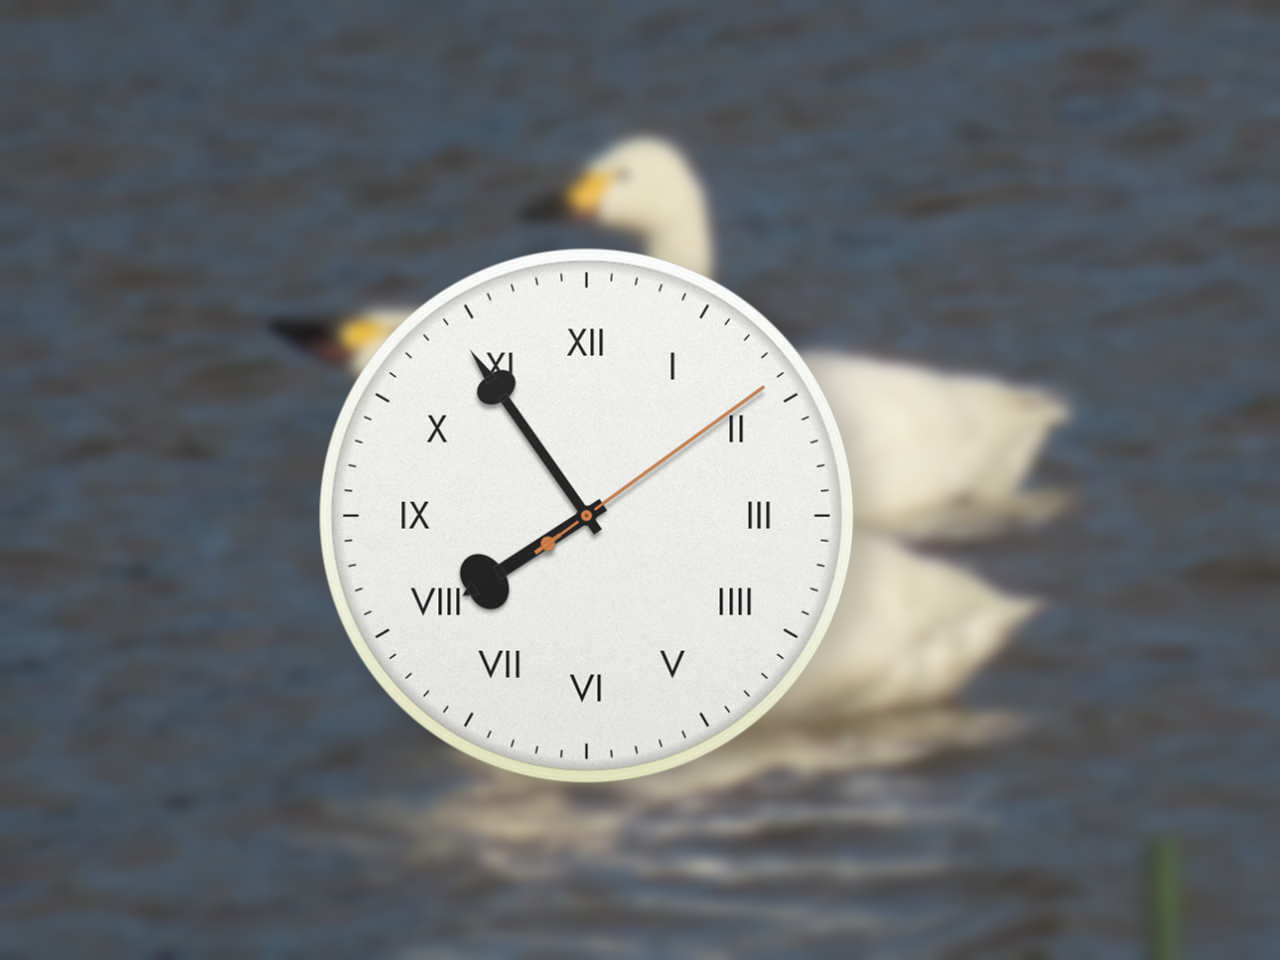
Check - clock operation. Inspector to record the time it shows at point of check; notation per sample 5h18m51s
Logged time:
7h54m09s
